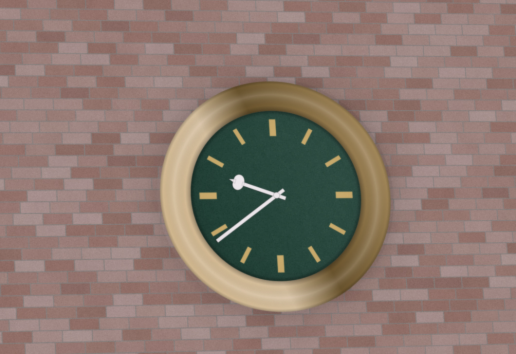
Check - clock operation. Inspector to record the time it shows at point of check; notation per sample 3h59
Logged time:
9h39
